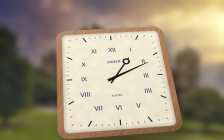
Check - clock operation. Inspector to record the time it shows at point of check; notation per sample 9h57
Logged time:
1h11
